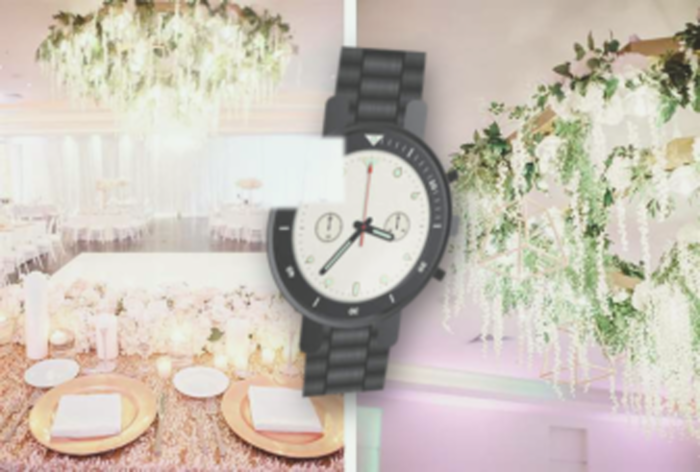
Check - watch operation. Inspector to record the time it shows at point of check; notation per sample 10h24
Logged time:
3h37
